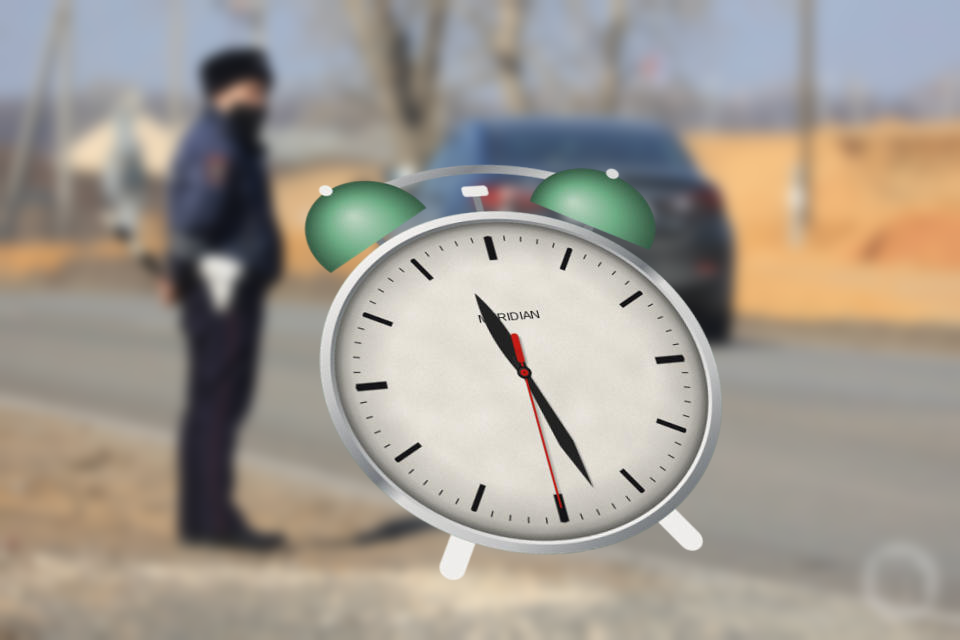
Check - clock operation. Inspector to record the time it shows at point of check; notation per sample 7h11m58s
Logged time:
11h27m30s
